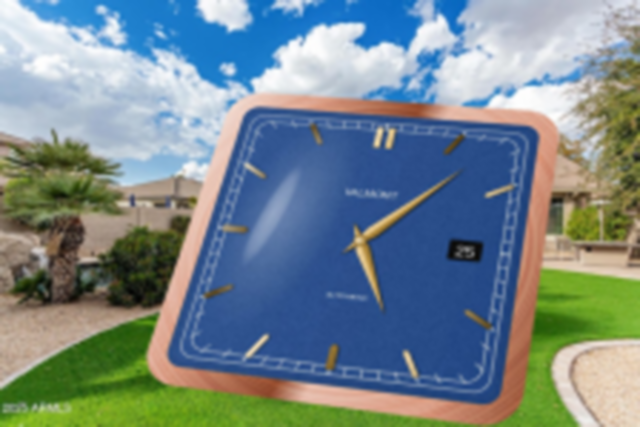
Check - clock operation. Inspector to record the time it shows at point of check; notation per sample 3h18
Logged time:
5h07
